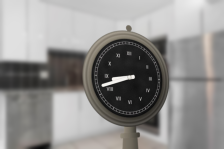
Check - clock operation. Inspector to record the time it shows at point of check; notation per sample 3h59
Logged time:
8h42
